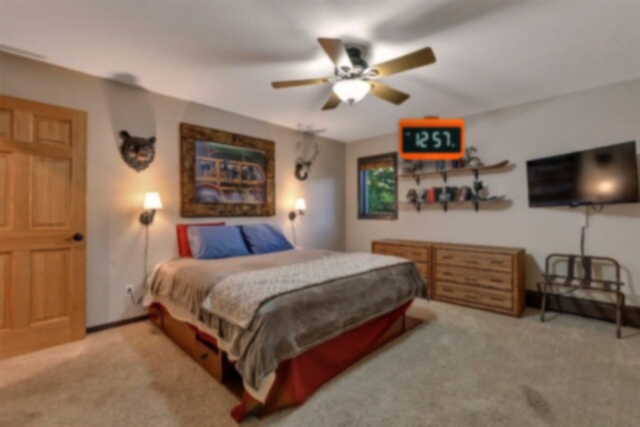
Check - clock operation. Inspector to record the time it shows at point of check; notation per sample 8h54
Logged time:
12h57
